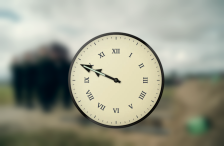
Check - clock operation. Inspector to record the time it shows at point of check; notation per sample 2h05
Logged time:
9h49
